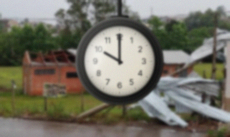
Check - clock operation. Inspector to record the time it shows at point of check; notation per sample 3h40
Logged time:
10h00
